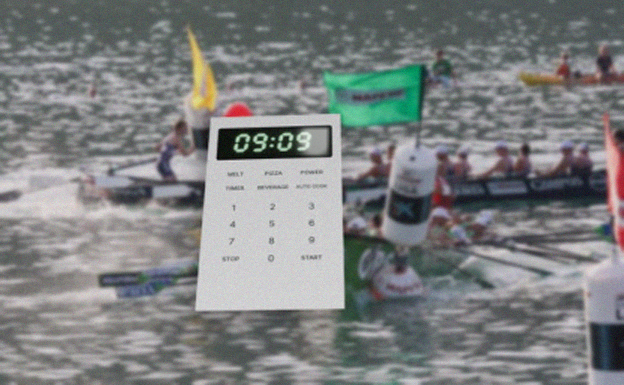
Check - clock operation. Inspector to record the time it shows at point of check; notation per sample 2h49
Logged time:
9h09
